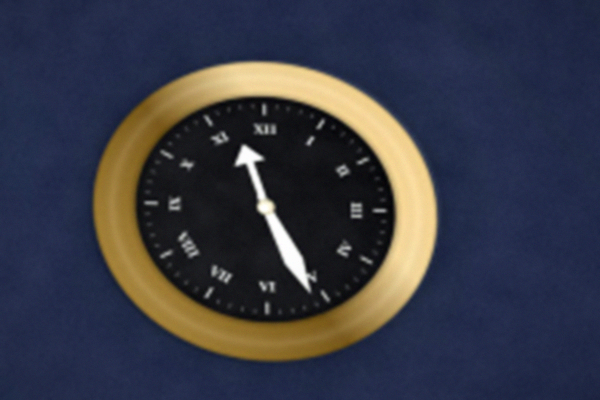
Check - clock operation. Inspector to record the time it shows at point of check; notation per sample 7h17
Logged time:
11h26
